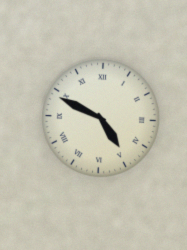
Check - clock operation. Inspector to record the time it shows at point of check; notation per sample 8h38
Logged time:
4h49
